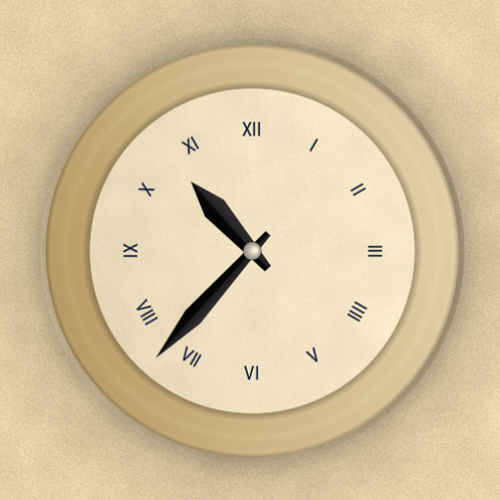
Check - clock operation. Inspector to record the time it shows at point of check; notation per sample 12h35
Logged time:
10h37
